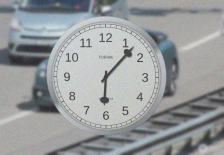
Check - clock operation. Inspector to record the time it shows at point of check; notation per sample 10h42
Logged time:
6h07
